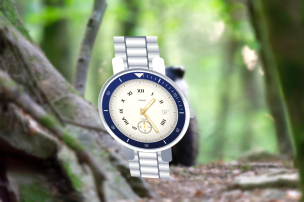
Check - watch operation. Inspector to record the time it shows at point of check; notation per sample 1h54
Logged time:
1h25
